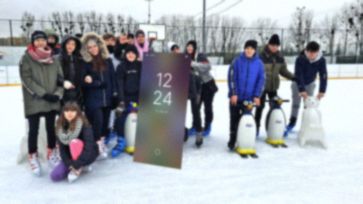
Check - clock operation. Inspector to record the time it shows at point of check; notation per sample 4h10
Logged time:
12h24
